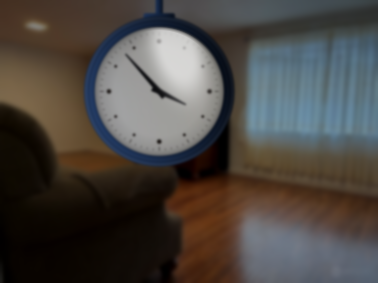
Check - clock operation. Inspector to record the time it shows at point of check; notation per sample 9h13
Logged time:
3h53
